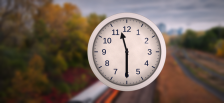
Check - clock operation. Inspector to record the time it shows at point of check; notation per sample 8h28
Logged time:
11h30
